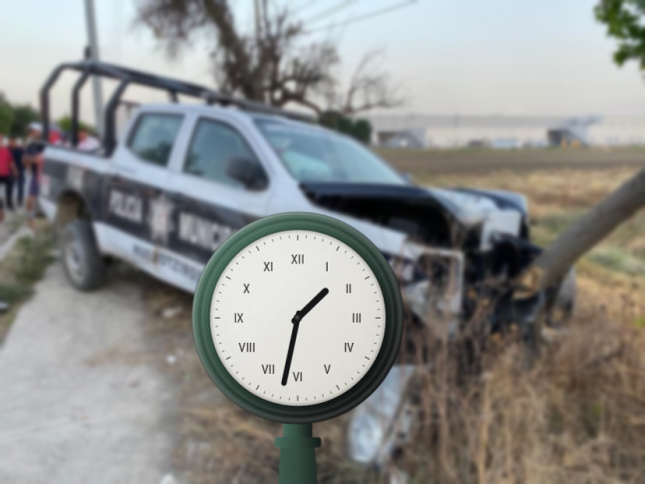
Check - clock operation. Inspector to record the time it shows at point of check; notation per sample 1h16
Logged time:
1h32
